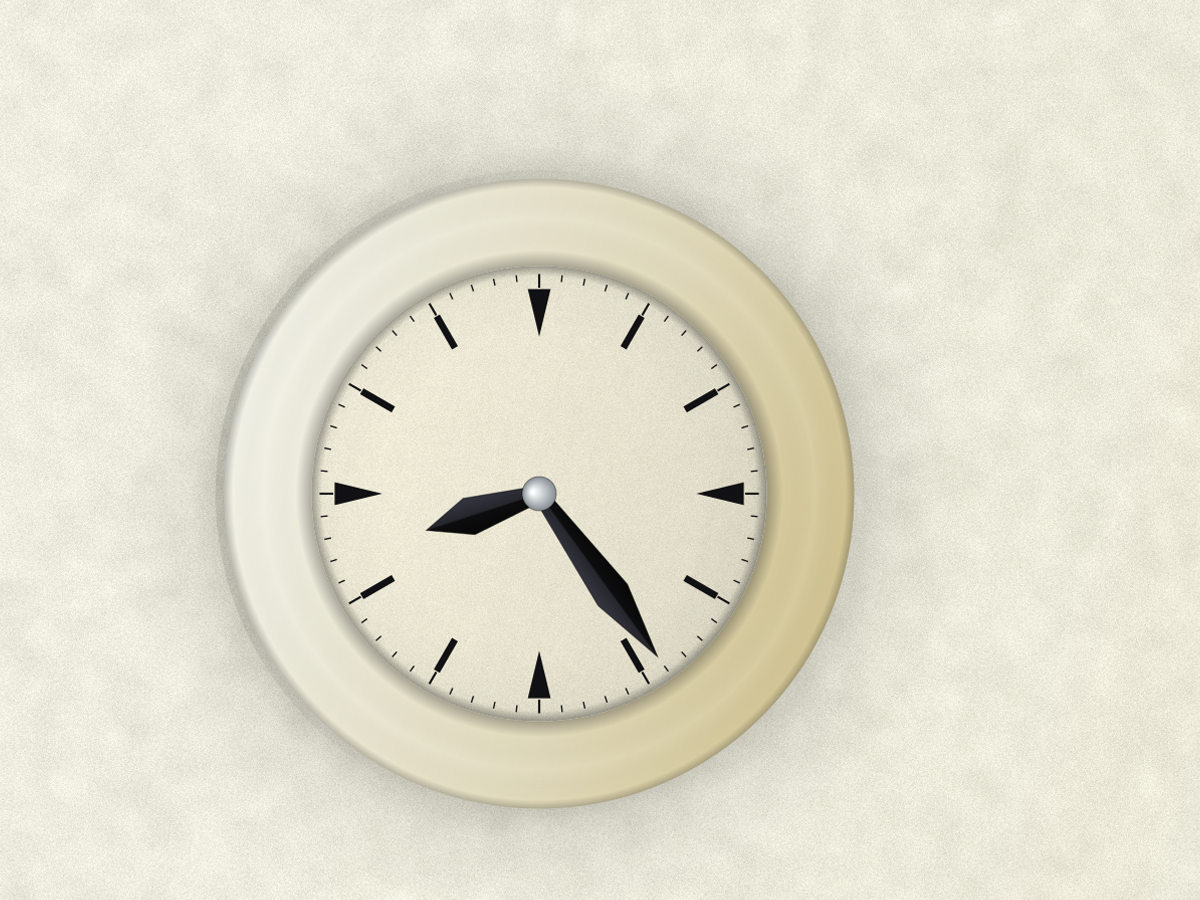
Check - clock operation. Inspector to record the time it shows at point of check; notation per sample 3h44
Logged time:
8h24
